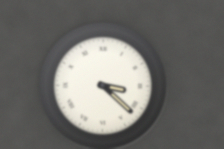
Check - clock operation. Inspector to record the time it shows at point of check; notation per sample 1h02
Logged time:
3h22
